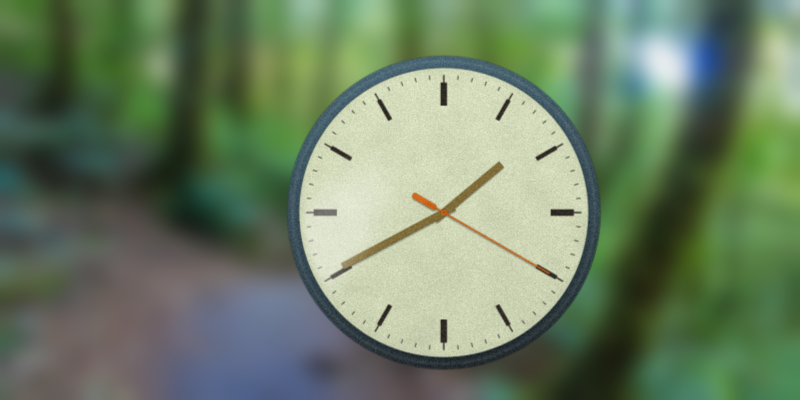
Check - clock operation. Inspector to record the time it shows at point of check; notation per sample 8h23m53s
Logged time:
1h40m20s
